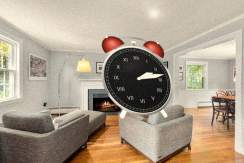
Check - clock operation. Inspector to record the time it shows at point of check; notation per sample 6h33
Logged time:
2h13
